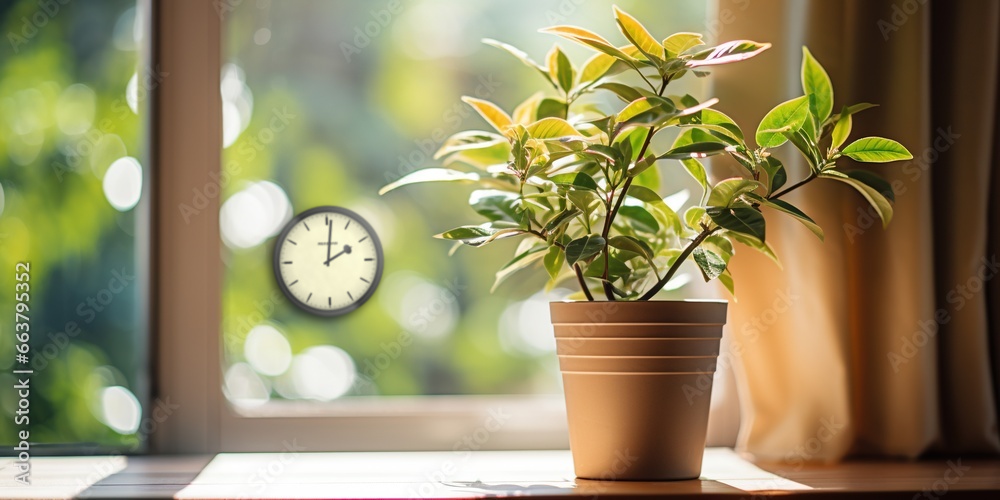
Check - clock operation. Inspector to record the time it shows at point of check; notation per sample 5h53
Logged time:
2h01
